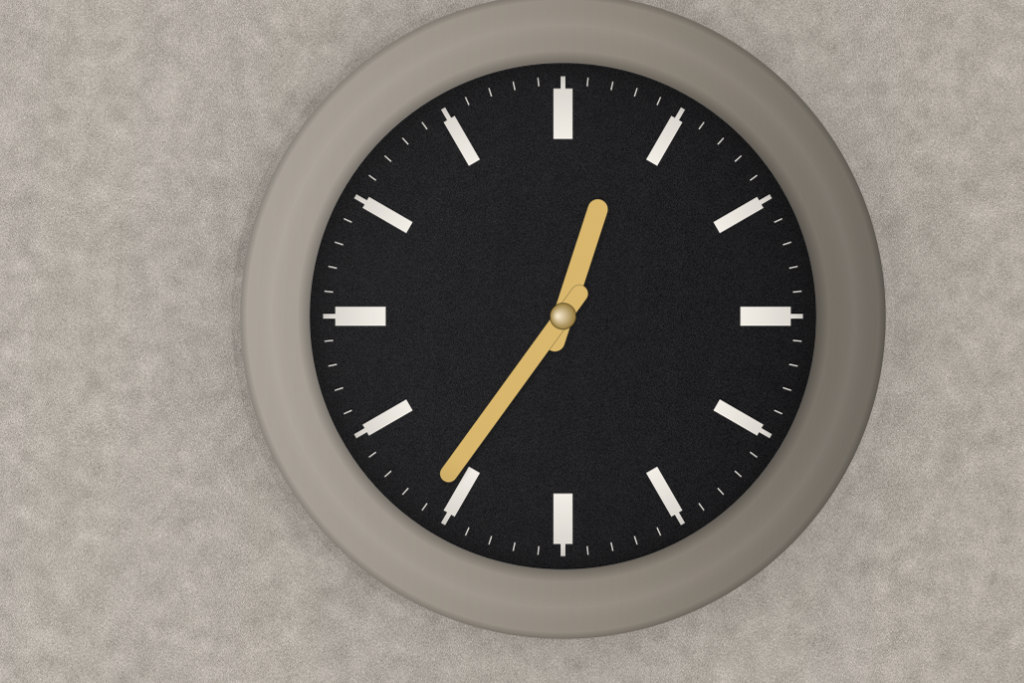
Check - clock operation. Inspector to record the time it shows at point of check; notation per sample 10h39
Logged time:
12h36
